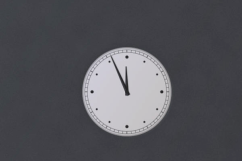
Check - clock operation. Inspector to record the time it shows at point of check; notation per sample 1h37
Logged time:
11h56
